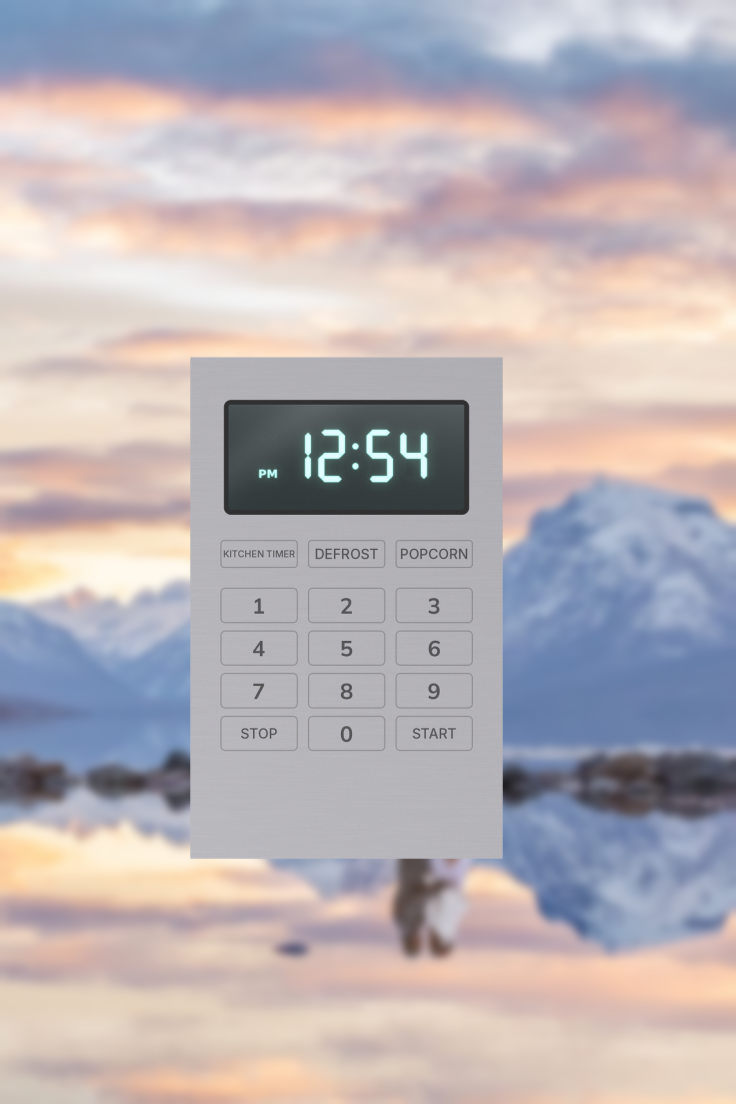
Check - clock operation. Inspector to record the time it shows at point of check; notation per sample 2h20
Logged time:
12h54
